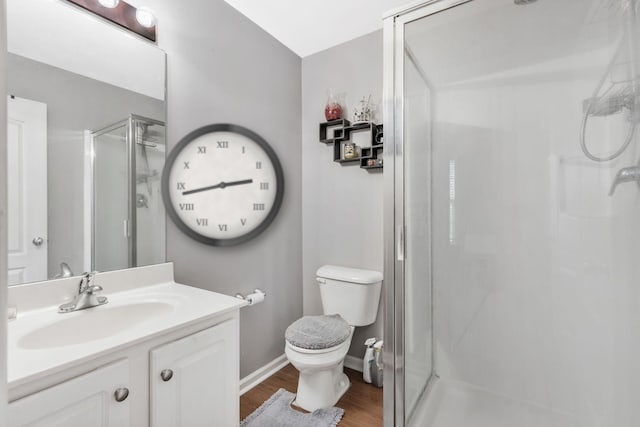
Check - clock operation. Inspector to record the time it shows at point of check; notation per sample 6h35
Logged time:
2h43
